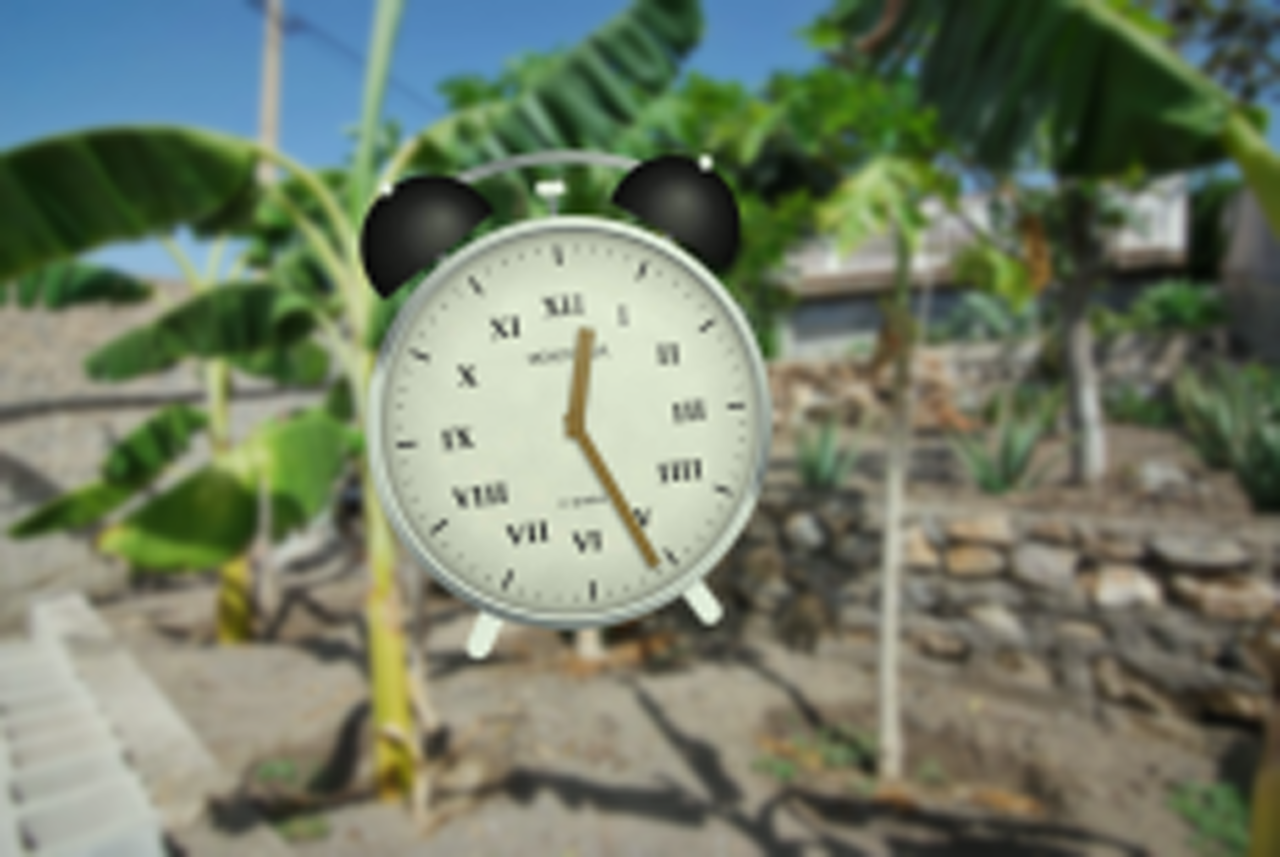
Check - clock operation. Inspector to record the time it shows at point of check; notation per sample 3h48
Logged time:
12h26
